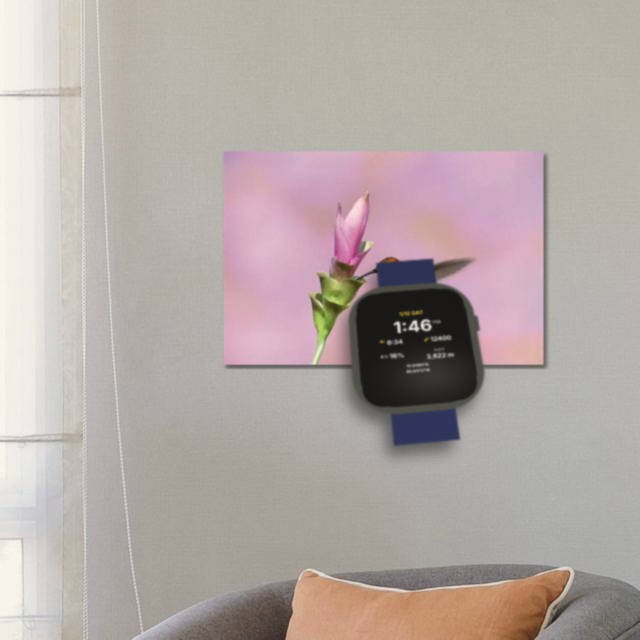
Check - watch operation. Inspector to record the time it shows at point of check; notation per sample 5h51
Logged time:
1h46
